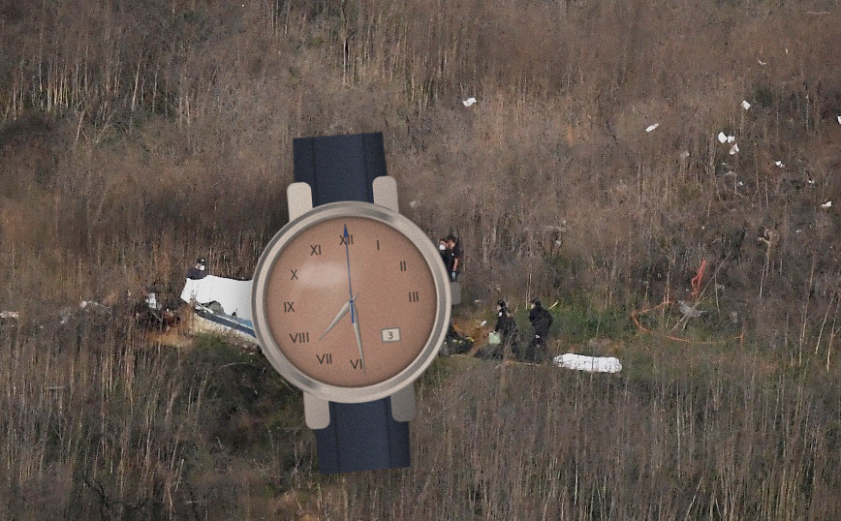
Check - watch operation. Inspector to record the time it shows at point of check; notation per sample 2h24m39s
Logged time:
7h29m00s
